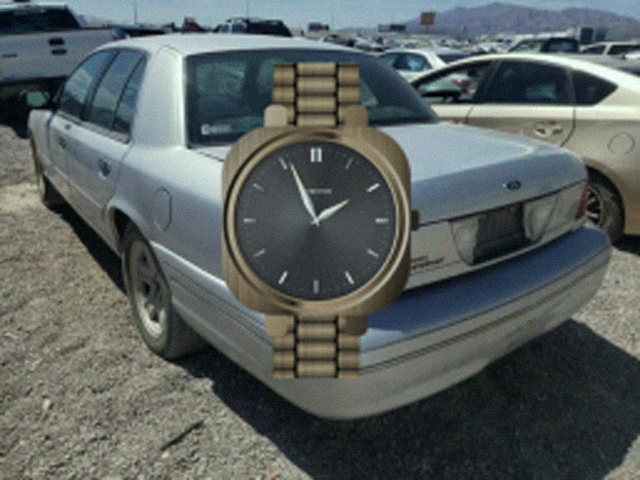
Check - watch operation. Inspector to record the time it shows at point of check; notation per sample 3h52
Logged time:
1h56
